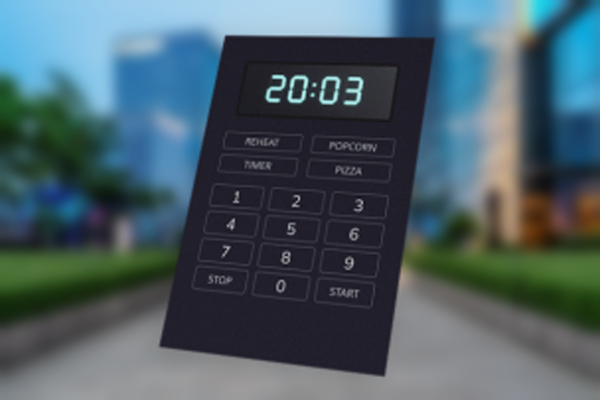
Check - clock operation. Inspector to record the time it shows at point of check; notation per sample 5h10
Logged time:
20h03
